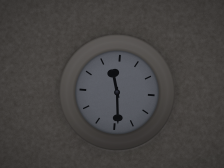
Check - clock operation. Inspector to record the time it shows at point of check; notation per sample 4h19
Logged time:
11h29
